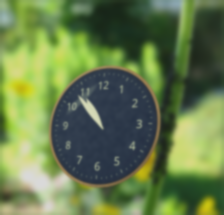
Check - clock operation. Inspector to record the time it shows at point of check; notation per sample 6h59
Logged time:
10h53
